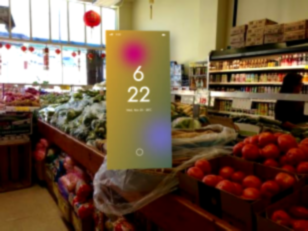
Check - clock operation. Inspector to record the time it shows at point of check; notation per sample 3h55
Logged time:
6h22
